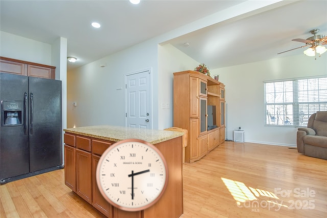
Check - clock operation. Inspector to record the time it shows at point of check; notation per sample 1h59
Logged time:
2h30
